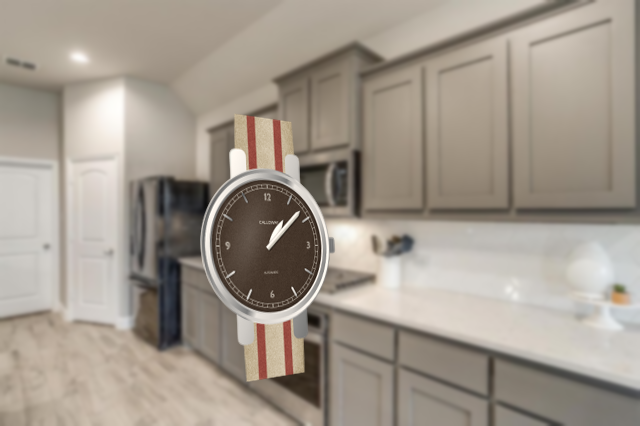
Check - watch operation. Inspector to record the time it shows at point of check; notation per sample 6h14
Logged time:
1h08
